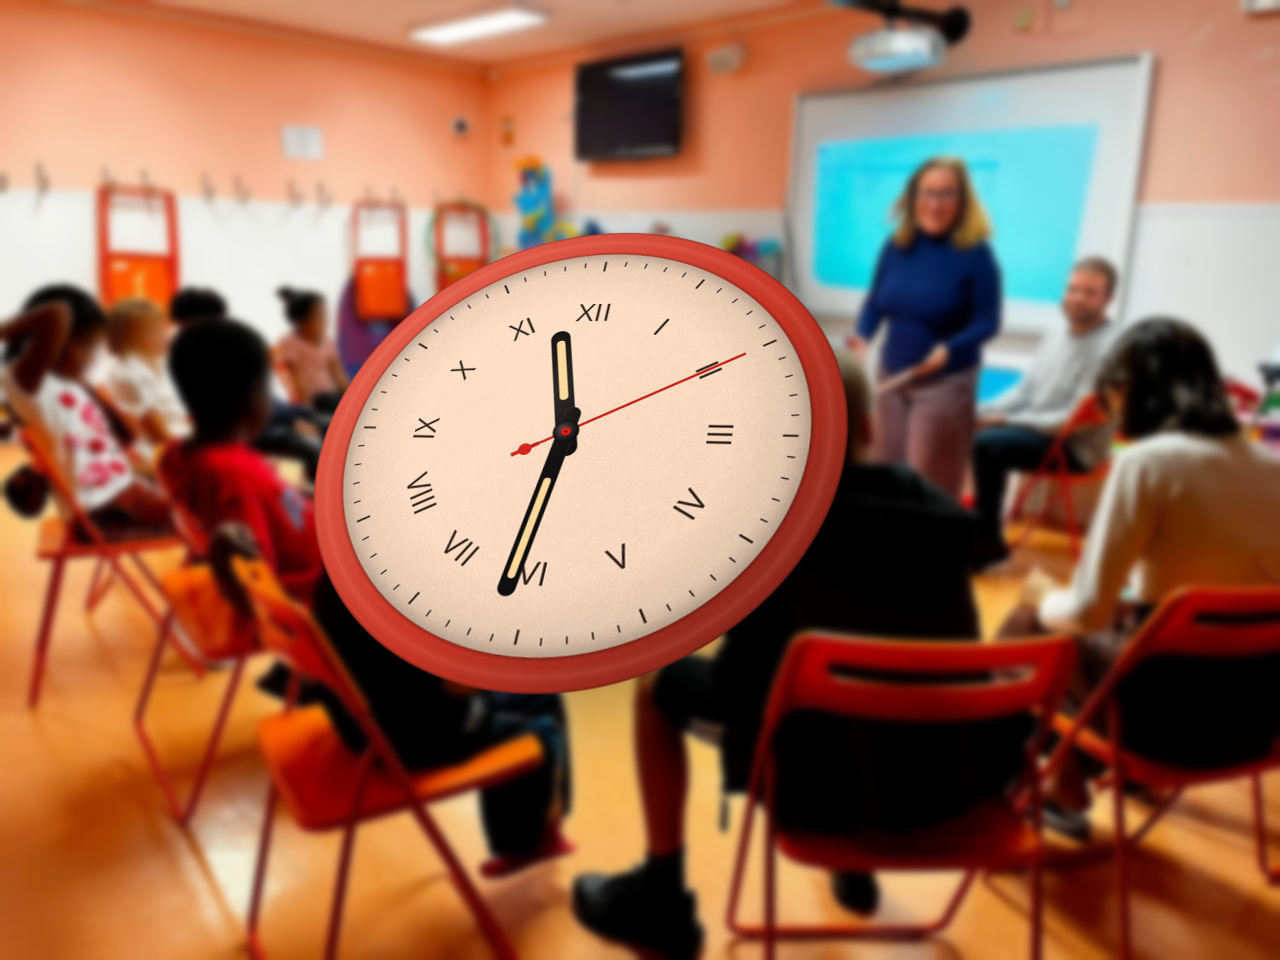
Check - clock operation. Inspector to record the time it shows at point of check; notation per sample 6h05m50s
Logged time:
11h31m10s
